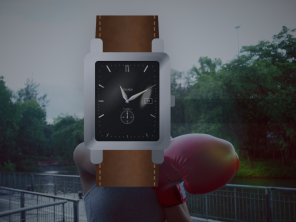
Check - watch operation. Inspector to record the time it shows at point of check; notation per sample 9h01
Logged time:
11h10
